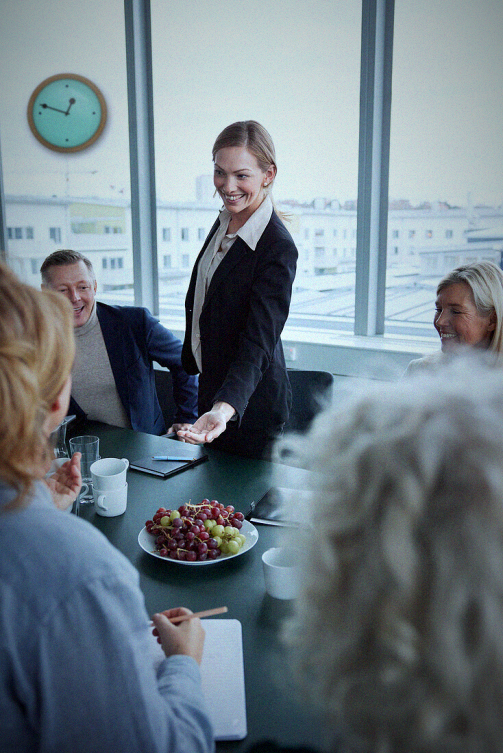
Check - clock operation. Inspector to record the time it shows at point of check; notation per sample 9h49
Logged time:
12h48
